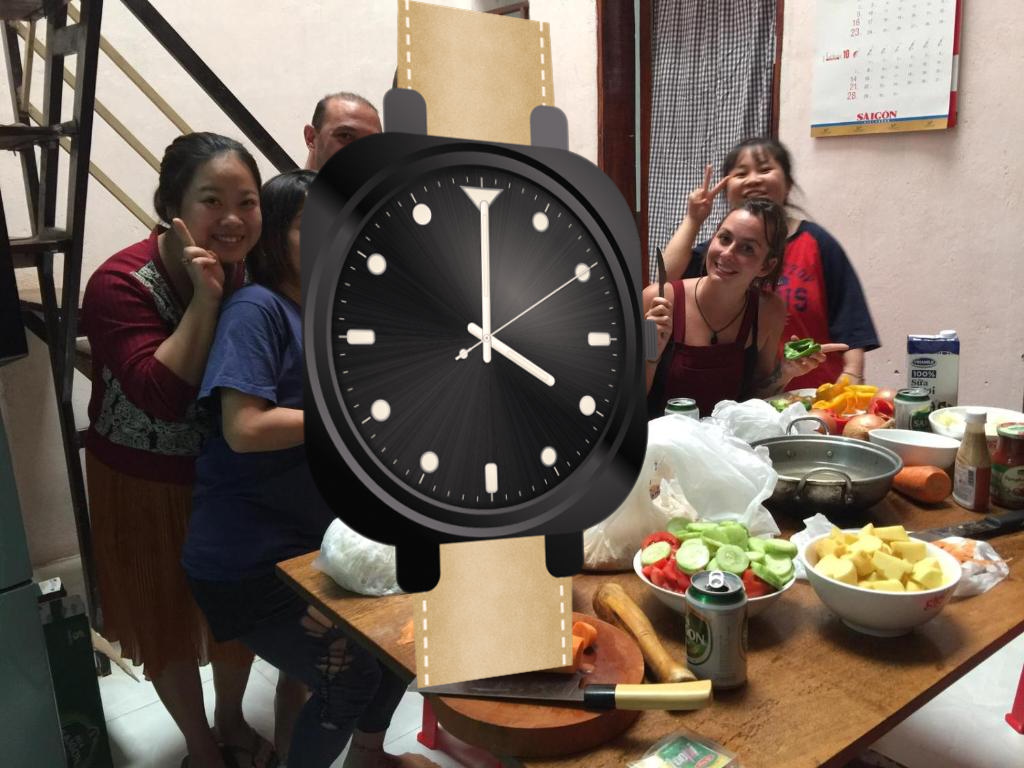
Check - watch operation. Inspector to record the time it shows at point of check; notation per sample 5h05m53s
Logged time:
4h00m10s
